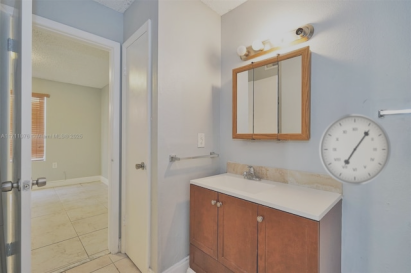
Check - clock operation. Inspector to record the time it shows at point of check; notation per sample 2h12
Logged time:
7h06
